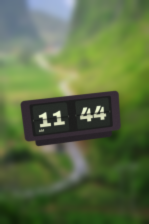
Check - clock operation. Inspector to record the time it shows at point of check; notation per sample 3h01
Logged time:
11h44
